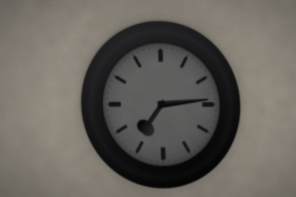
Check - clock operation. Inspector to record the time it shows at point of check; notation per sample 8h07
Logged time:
7h14
